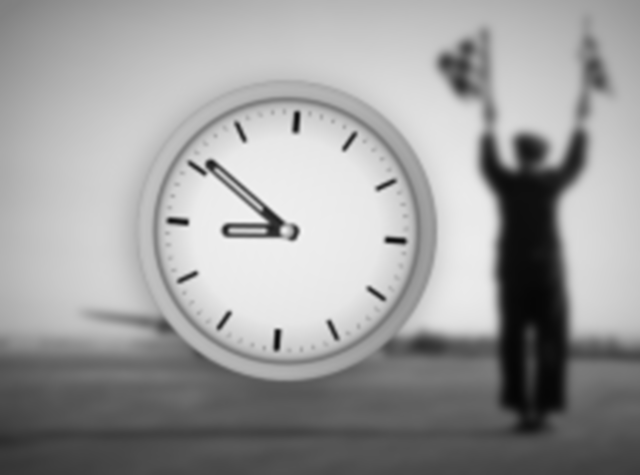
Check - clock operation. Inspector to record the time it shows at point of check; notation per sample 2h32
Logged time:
8h51
